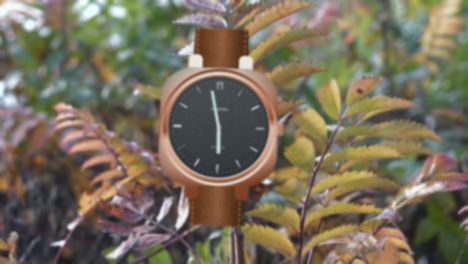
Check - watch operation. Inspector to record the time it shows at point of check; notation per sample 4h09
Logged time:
5h58
